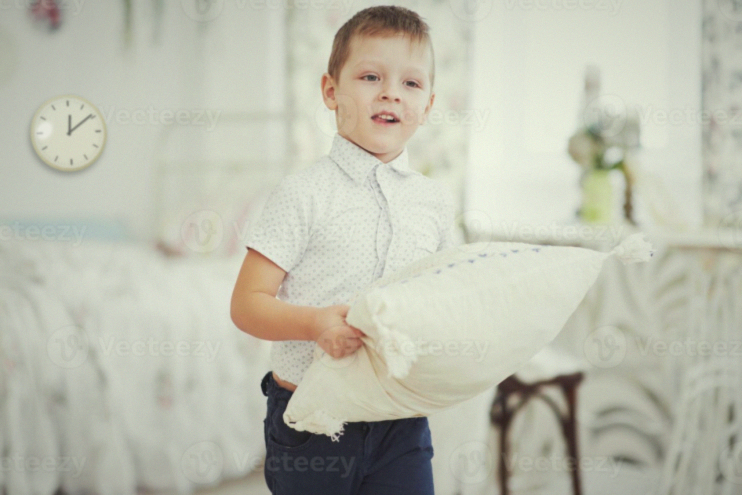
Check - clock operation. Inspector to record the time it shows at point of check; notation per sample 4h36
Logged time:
12h09
